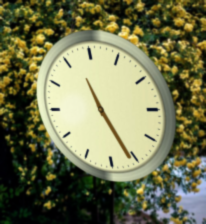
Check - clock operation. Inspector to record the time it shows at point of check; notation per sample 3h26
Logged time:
11h26
